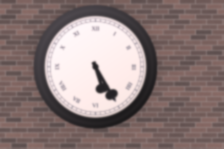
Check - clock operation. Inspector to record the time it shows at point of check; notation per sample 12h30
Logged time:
5h25
